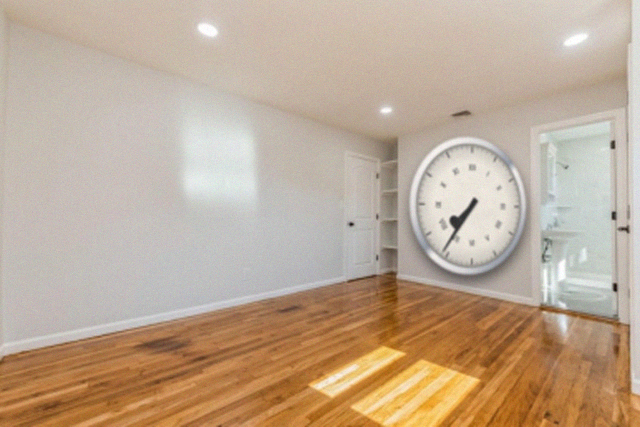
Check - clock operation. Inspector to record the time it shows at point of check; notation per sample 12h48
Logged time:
7h36
